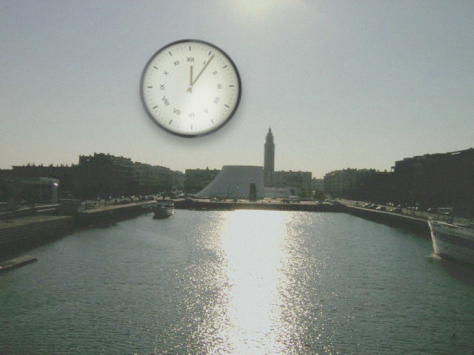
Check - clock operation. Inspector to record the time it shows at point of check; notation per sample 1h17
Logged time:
12h06
